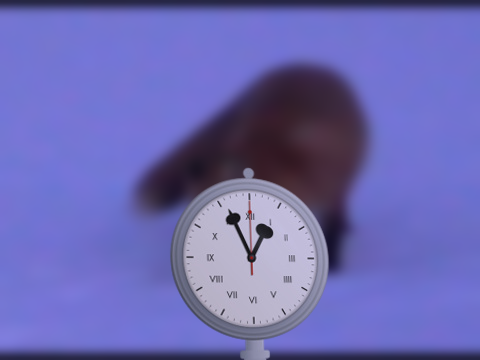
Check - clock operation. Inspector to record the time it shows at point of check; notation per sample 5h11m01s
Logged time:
12h56m00s
